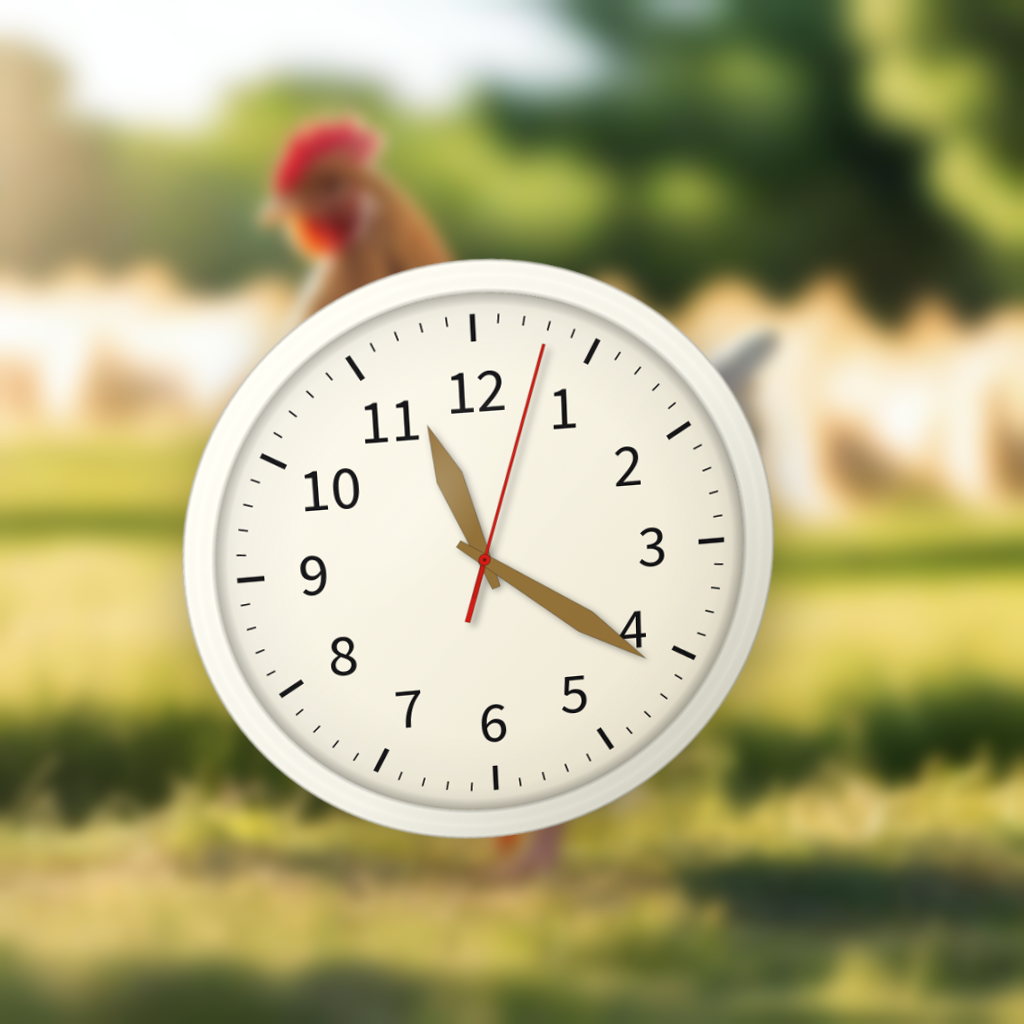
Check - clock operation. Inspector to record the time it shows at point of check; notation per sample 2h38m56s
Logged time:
11h21m03s
